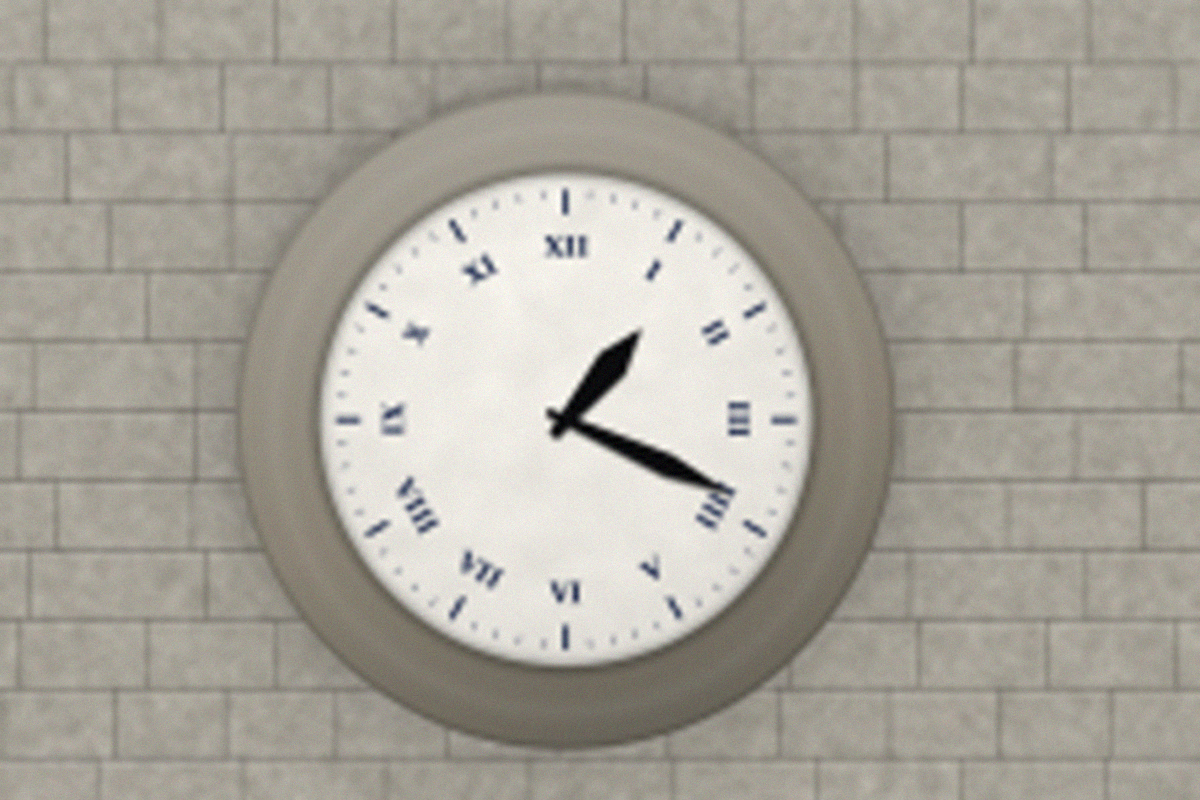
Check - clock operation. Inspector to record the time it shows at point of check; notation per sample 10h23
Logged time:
1h19
